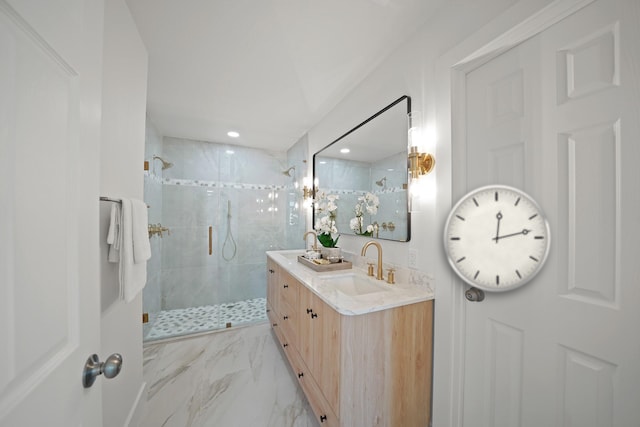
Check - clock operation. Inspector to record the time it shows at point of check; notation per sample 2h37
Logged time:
12h13
